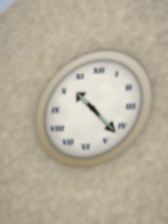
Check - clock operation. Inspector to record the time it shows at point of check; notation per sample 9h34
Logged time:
10h22
